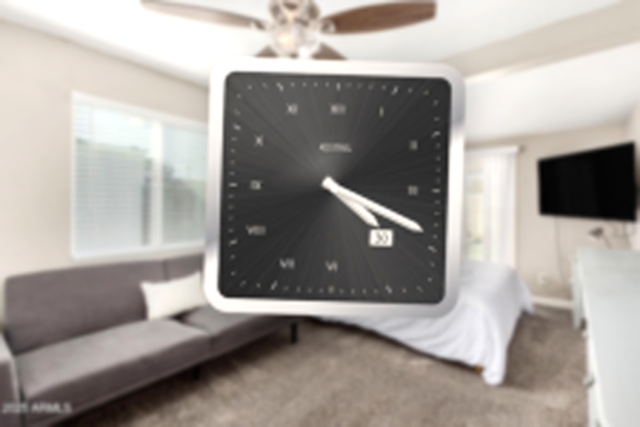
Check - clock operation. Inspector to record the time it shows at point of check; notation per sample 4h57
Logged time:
4h19
